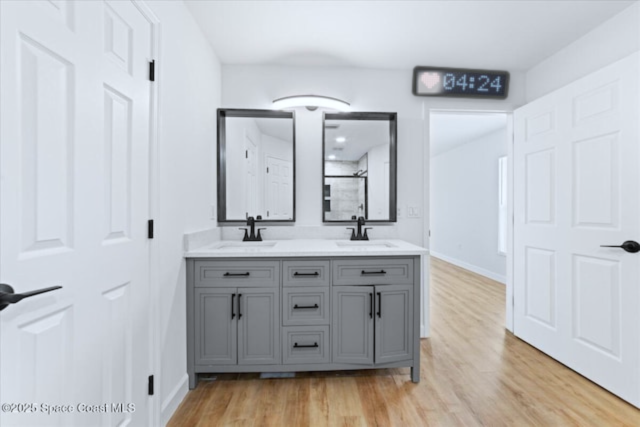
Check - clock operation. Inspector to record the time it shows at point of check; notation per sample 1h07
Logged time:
4h24
